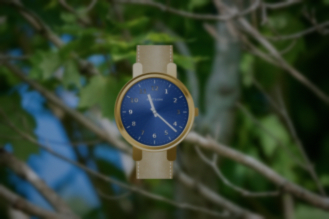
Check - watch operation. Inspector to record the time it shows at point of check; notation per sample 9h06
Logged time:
11h22
